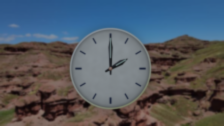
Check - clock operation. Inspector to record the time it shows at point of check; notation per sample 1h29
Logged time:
2h00
